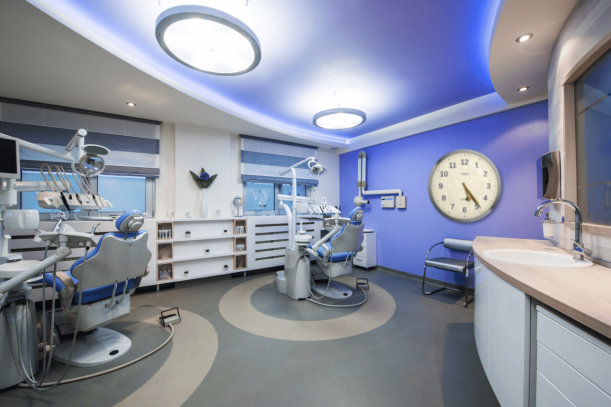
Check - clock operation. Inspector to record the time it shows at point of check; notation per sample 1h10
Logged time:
5h24
